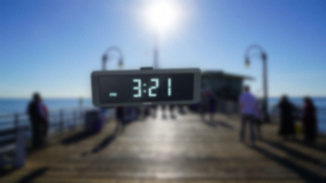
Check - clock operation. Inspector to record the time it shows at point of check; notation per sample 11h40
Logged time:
3h21
